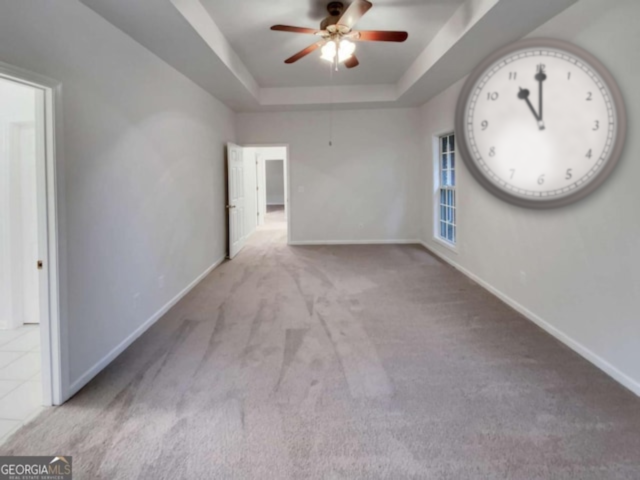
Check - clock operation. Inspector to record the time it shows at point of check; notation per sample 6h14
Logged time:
11h00
